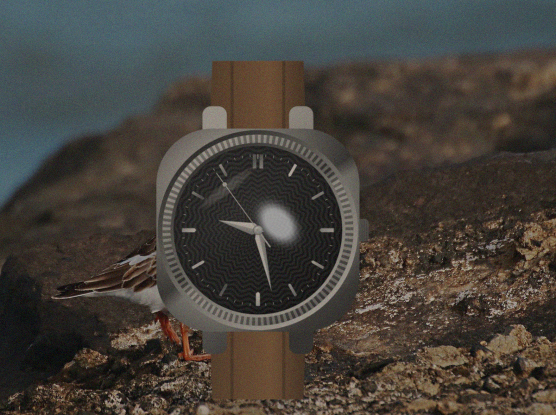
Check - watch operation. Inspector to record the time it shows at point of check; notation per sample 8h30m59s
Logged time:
9h27m54s
